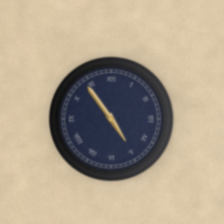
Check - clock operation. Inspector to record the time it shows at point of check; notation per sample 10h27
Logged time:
4h54
